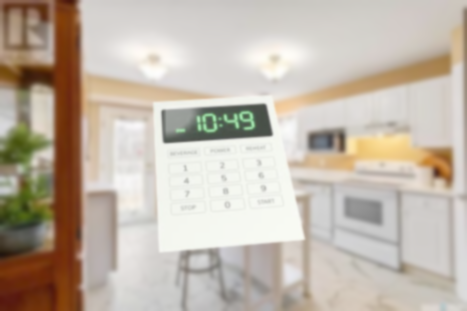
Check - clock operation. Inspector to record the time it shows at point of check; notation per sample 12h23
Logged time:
10h49
